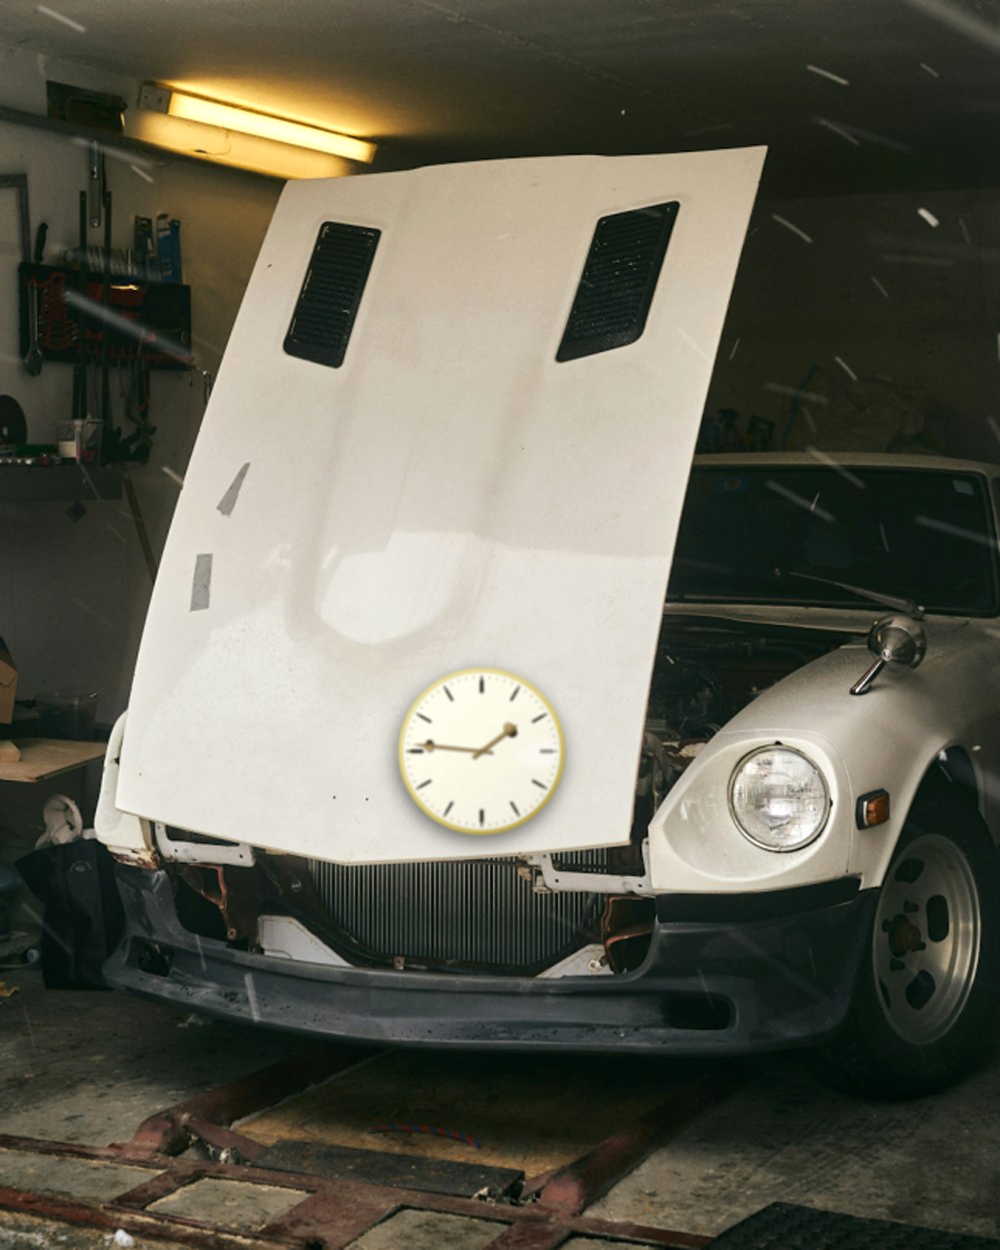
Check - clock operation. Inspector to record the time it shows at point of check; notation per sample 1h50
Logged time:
1h46
